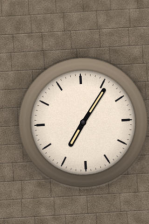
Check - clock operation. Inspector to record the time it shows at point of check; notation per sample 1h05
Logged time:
7h06
